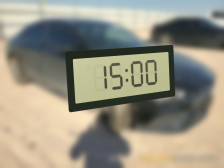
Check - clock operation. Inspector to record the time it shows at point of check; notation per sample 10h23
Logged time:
15h00
